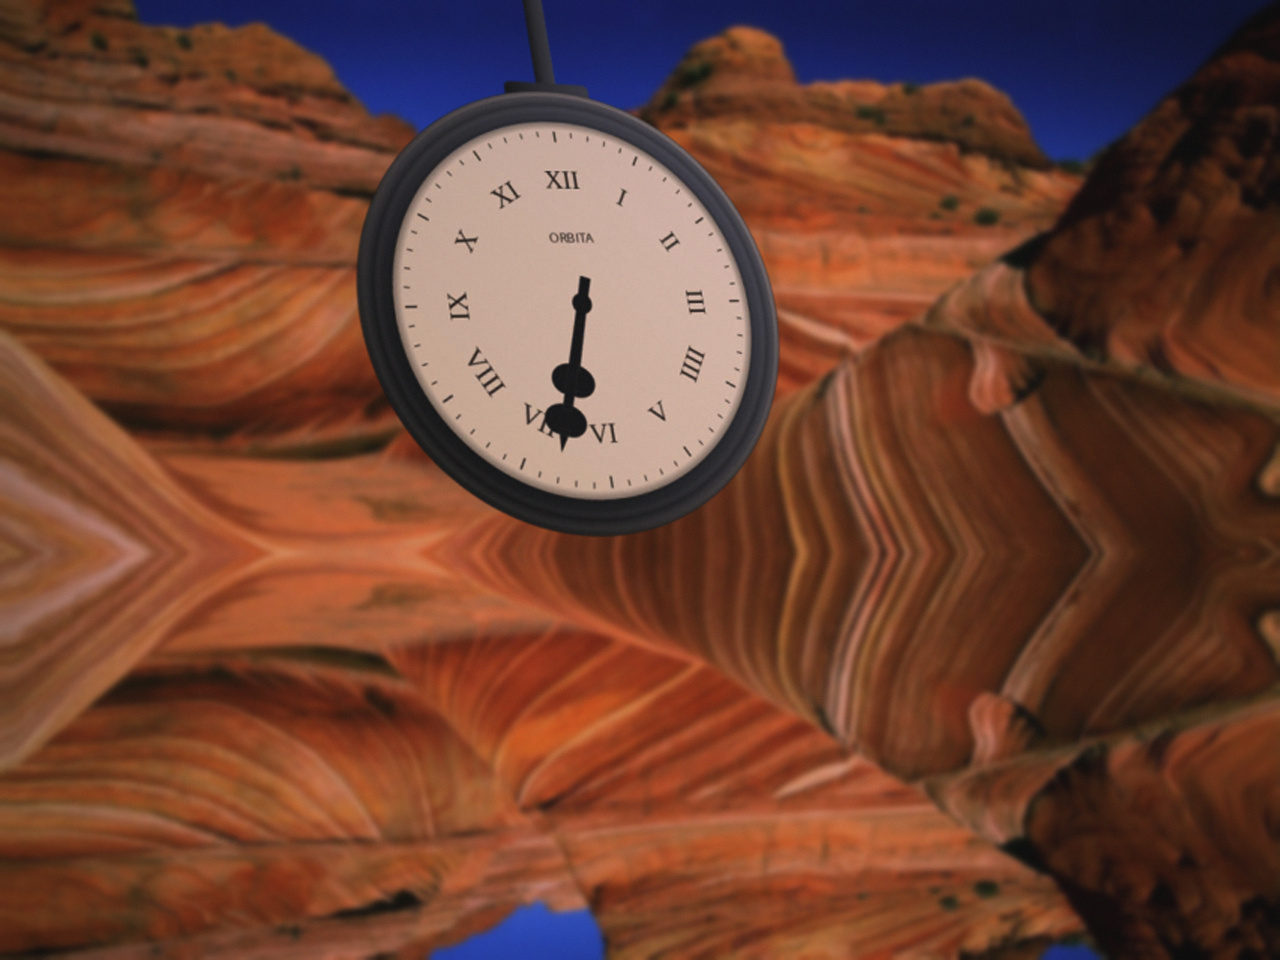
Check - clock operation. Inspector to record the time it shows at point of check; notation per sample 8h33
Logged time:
6h33
